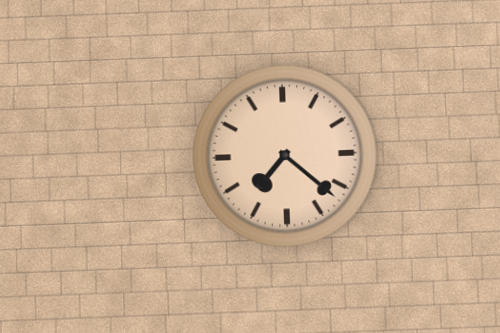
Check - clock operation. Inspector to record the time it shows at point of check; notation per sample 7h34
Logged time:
7h22
